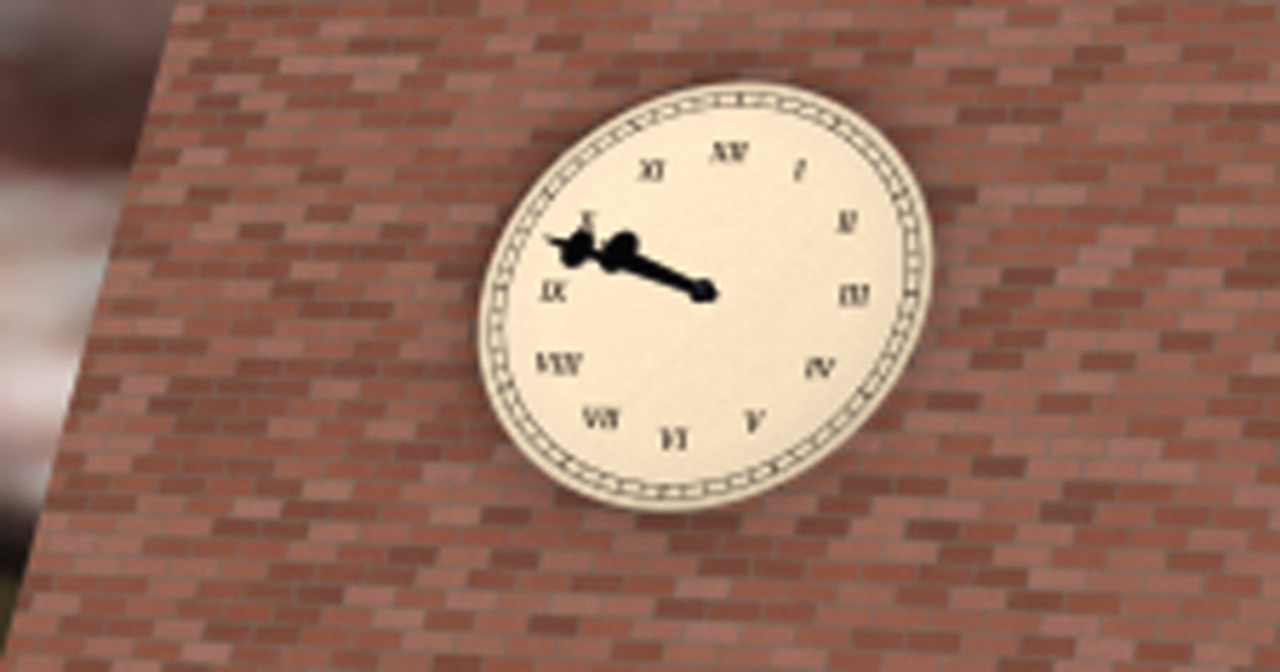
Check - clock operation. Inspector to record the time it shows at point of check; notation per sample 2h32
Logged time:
9h48
